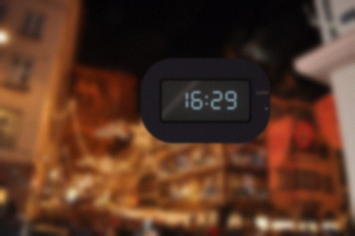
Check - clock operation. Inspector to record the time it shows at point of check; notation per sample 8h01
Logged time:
16h29
